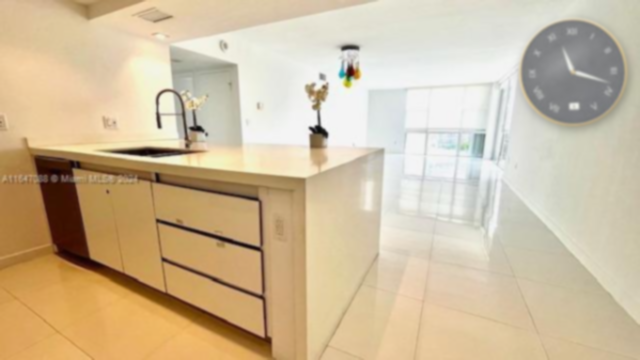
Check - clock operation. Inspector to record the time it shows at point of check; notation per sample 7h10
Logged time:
11h18
